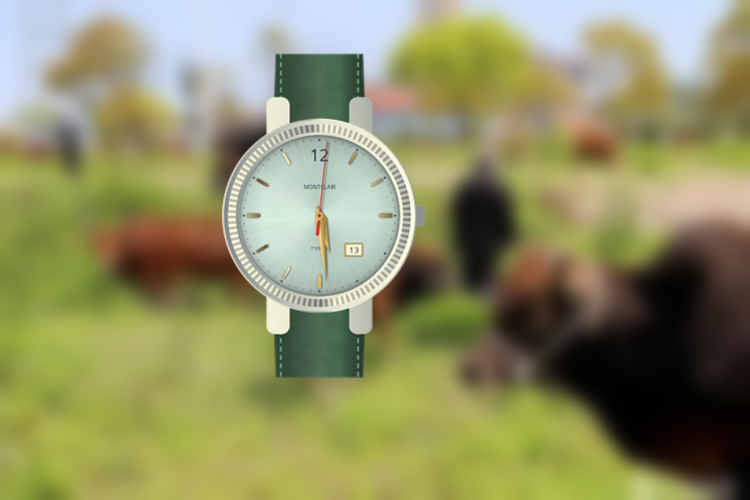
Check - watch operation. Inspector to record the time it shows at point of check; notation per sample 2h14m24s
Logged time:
5h29m01s
